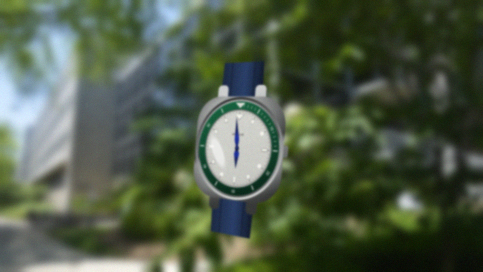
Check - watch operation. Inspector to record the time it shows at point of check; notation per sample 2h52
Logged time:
5h59
